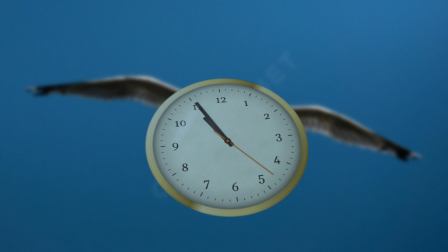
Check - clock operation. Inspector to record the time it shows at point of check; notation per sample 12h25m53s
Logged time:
10h55m23s
